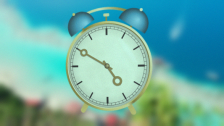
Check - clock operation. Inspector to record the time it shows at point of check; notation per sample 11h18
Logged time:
4h50
